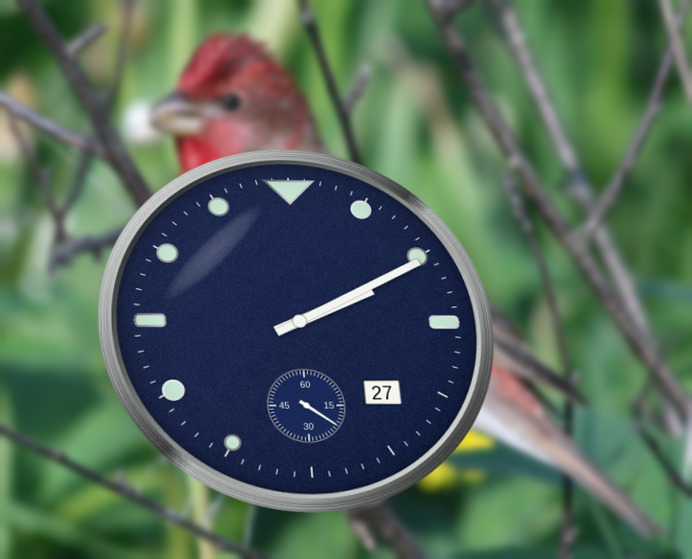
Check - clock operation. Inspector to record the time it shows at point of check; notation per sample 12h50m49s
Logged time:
2h10m21s
